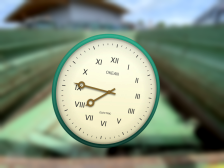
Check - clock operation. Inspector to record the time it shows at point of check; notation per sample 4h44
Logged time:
7h46
